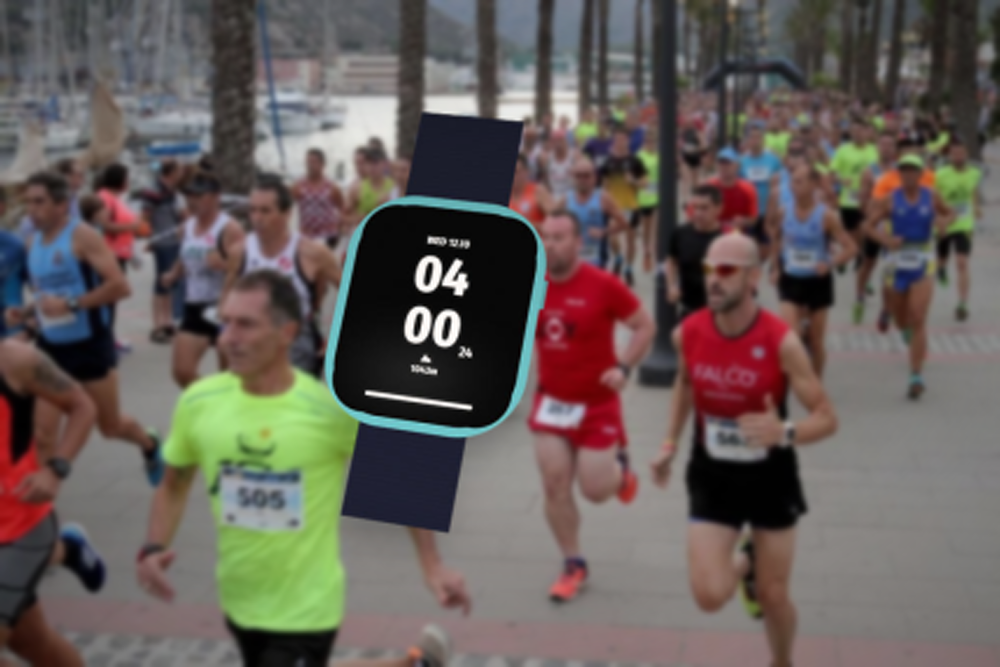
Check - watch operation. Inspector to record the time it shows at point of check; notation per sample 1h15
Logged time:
4h00
